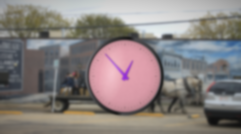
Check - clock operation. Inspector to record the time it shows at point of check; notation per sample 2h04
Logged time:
12h53
